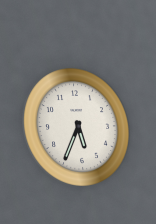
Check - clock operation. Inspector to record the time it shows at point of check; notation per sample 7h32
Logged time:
5h35
